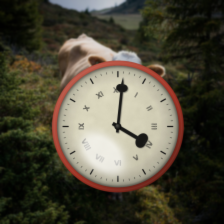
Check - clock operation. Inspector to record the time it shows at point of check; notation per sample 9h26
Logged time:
4h01
